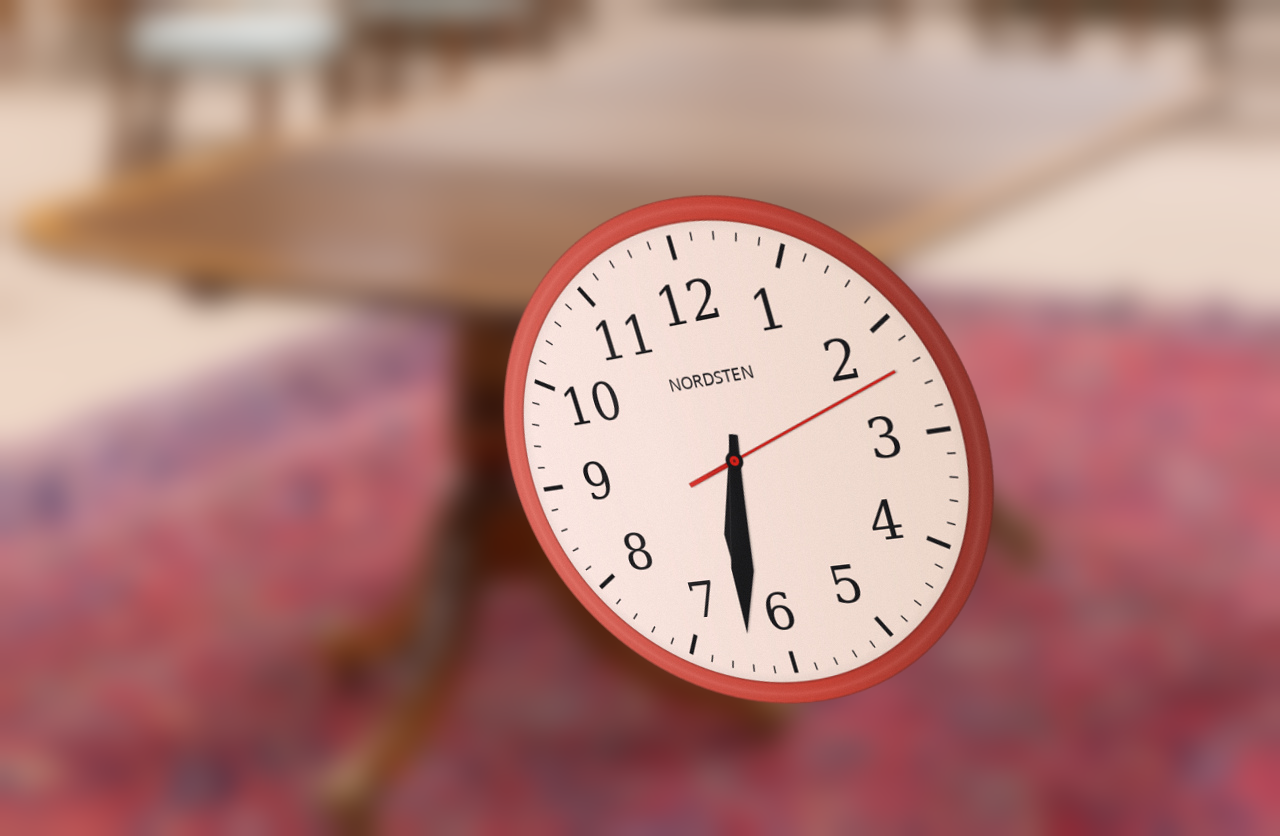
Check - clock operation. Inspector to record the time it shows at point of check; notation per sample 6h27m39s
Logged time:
6h32m12s
